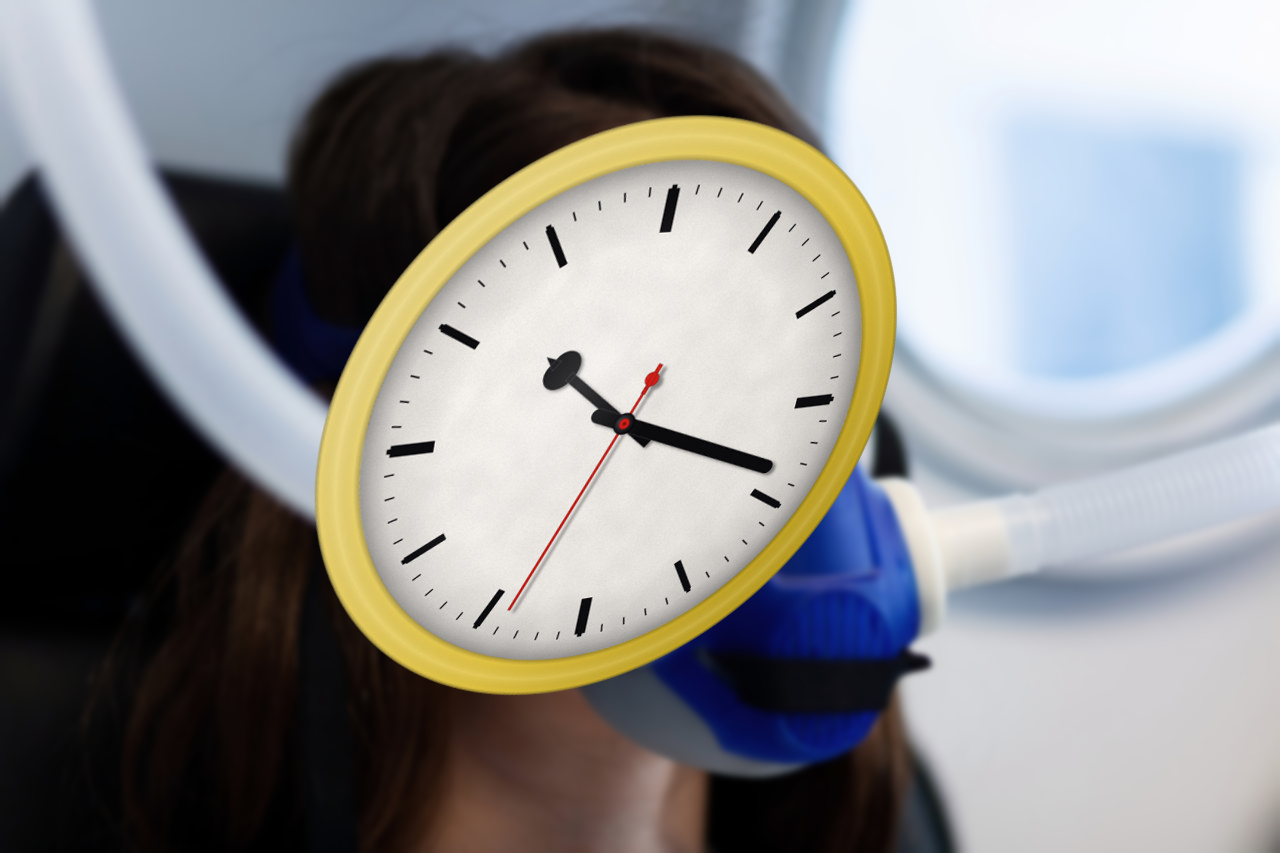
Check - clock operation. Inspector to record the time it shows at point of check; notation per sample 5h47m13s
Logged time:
10h18m34s
